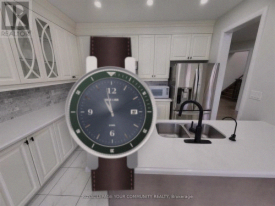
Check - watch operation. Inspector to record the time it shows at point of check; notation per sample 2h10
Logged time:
10h58
